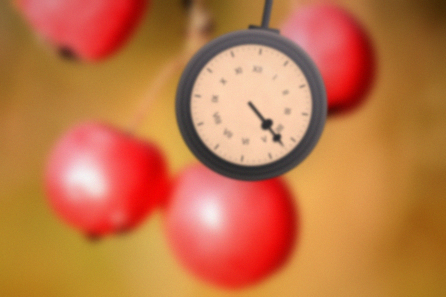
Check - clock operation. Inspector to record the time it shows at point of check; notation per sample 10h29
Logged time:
4h22
